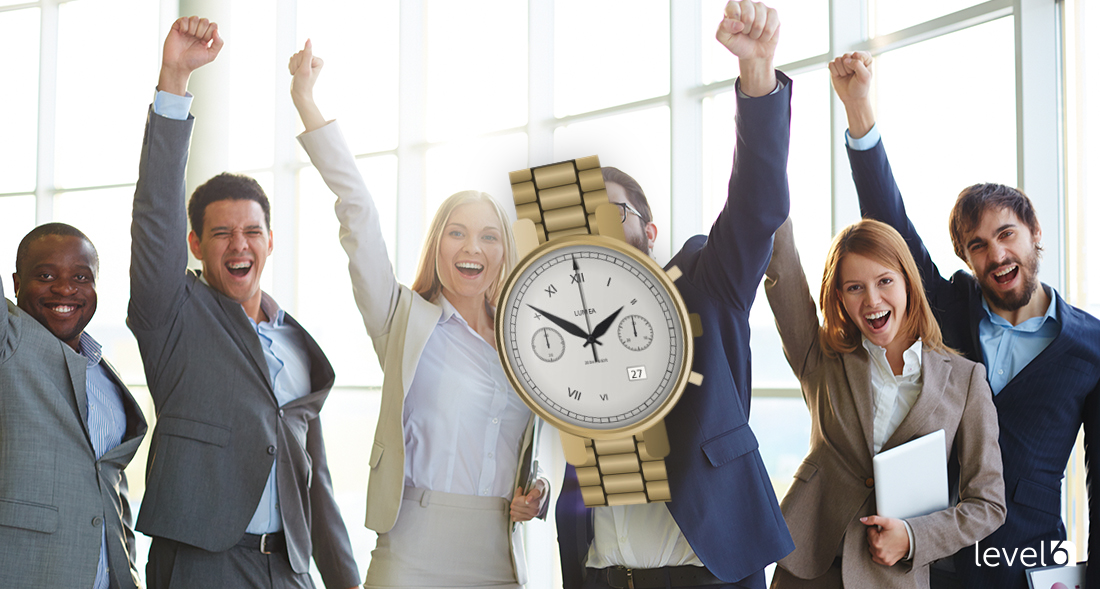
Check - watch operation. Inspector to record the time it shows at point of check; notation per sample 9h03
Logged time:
1h51
